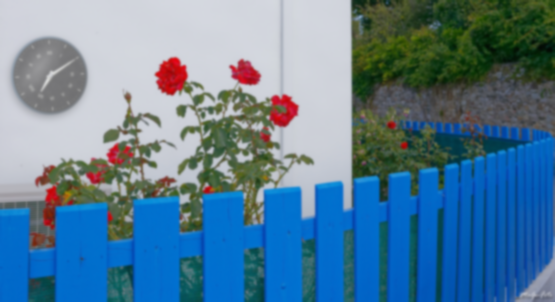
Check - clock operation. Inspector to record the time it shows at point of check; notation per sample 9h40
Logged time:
7h10
